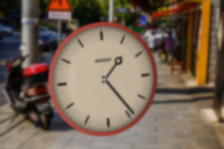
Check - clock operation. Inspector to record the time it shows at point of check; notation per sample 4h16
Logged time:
1h24
